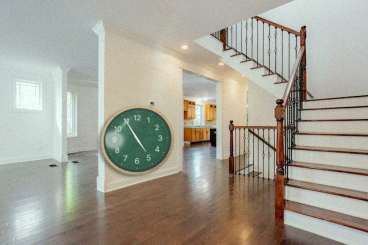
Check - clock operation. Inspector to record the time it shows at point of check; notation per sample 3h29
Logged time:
4h55
